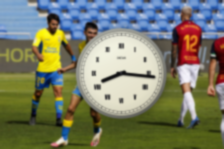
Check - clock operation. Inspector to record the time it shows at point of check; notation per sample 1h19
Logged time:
8h16
